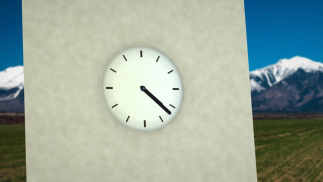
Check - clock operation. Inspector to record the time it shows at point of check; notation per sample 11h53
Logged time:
4h22
